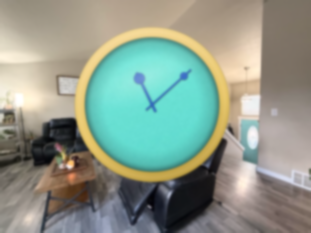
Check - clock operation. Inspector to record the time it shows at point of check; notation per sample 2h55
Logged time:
11h08
